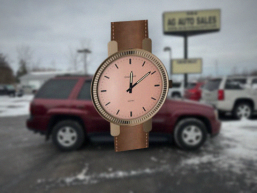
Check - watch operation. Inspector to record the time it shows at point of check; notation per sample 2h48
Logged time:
12h09
